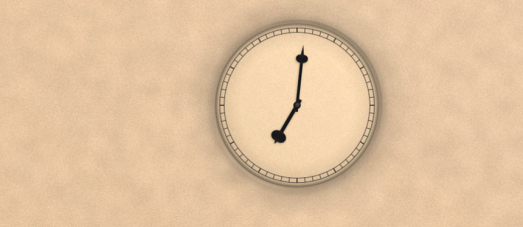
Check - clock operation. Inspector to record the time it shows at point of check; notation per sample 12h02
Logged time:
7h01
